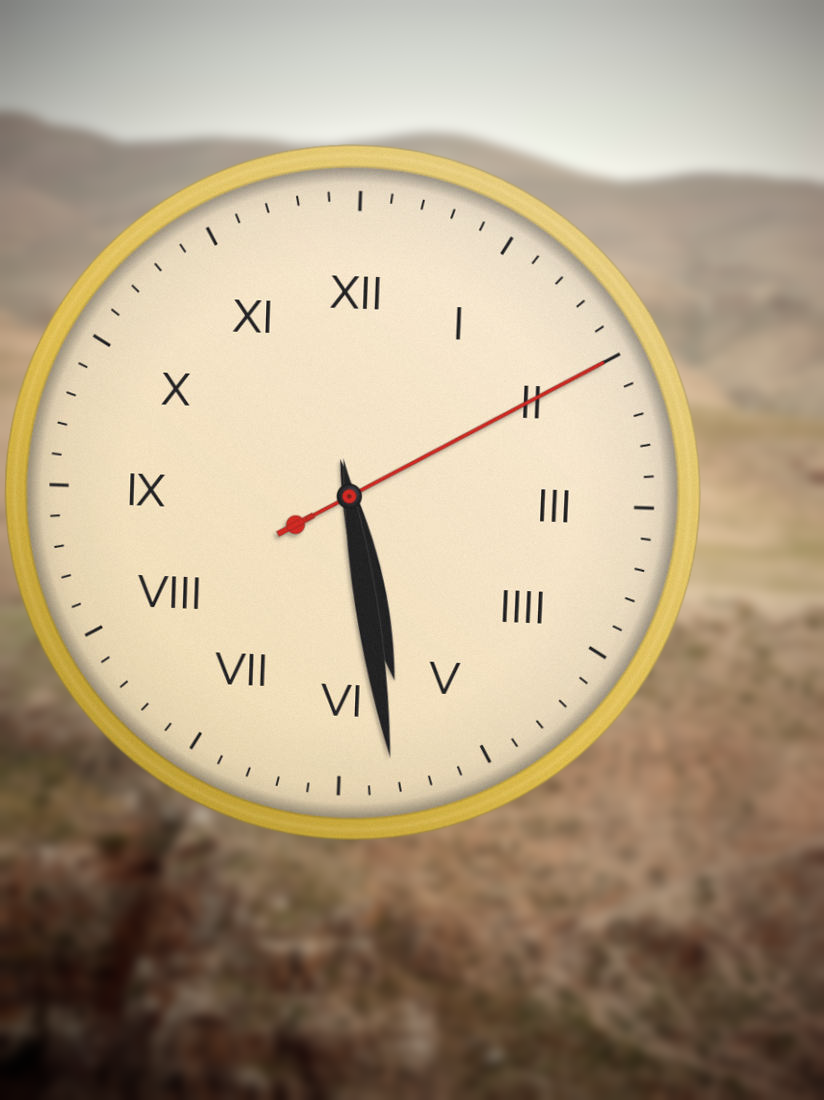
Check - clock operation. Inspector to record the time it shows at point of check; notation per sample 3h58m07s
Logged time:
5h28m10s
